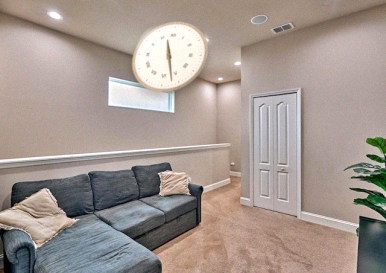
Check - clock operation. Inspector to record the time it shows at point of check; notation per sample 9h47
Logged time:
11h27
